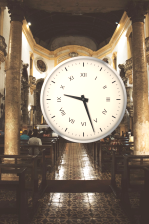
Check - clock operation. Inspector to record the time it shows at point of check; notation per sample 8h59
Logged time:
9h27
